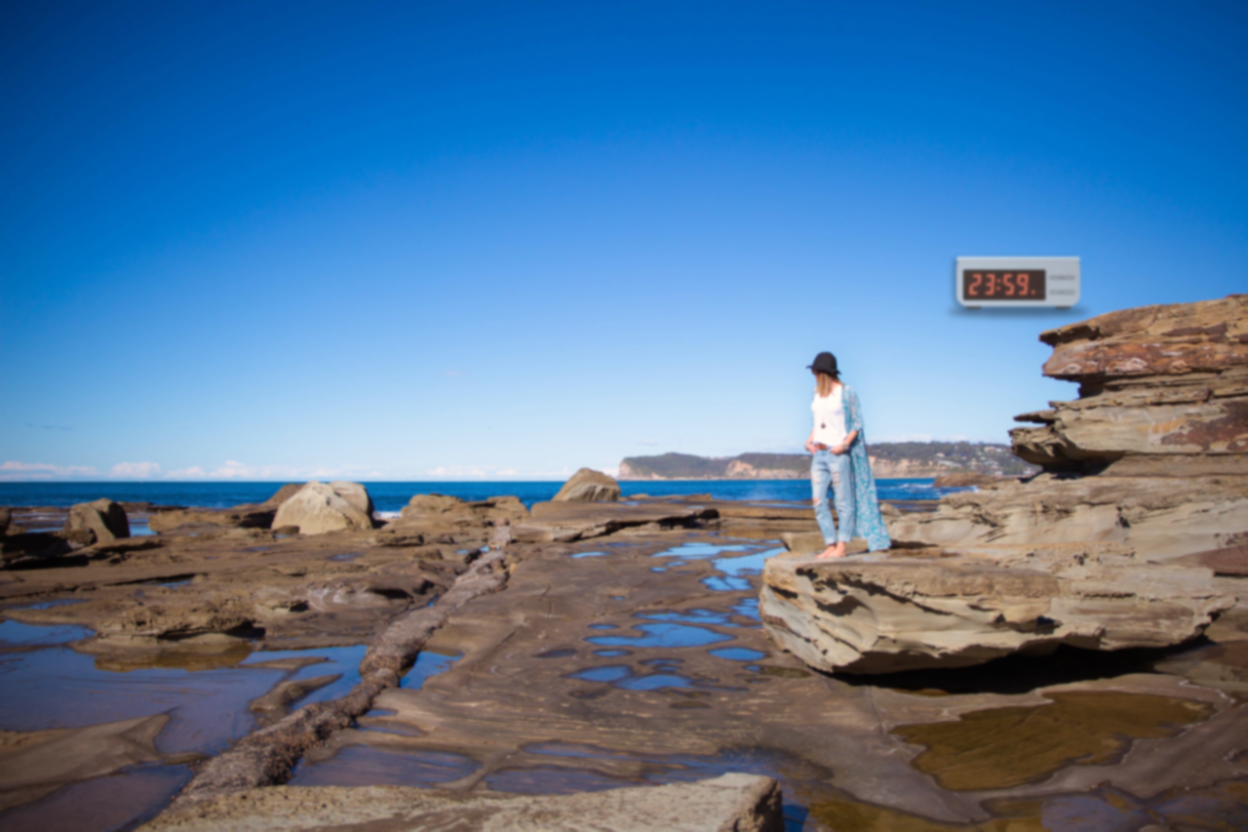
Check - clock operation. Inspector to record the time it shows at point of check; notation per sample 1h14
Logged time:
23h59
